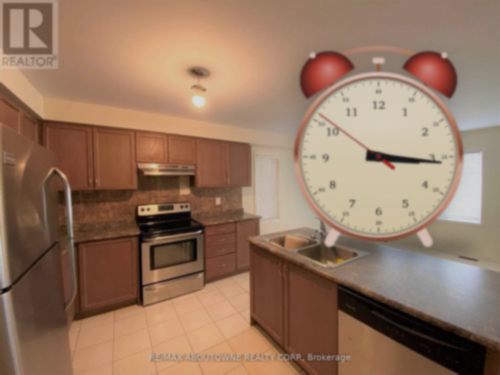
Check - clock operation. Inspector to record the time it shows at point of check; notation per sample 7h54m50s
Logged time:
3h15m51s
